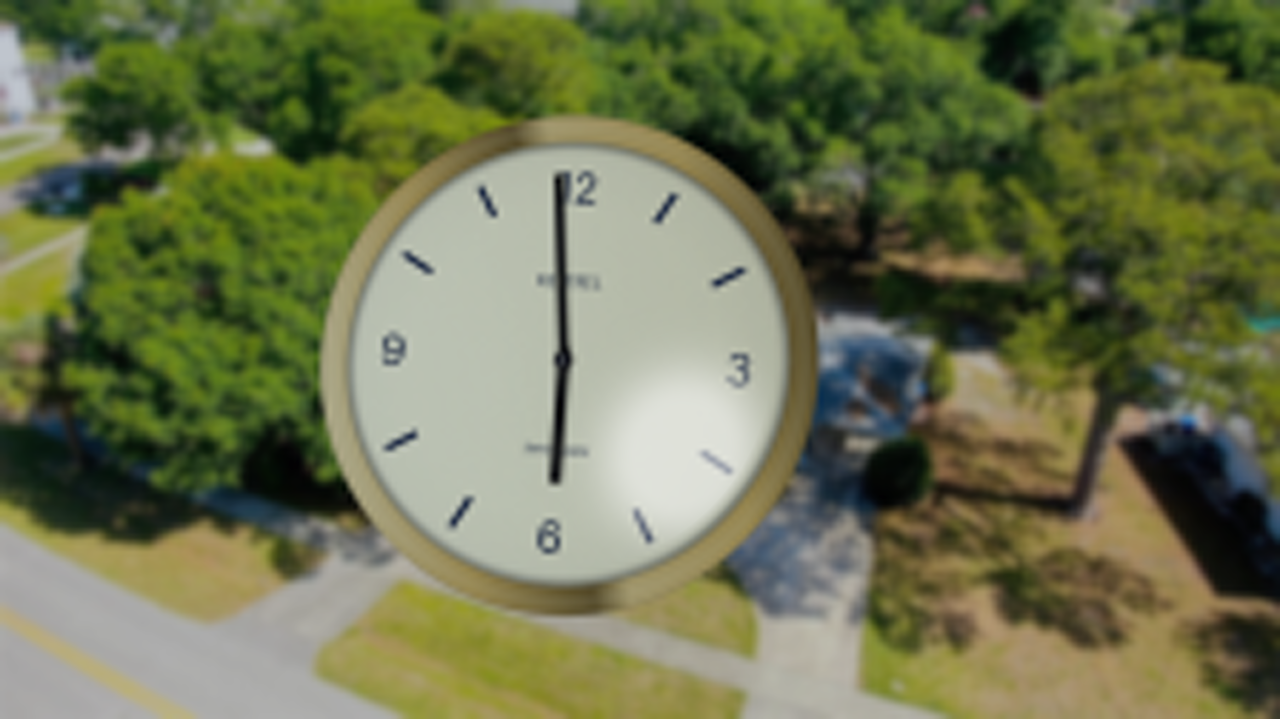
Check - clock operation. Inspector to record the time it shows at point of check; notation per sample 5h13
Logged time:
5h59
